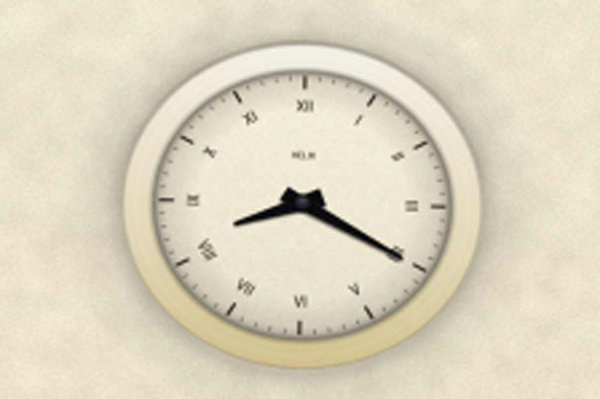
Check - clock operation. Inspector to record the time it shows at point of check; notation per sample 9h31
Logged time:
8h20
